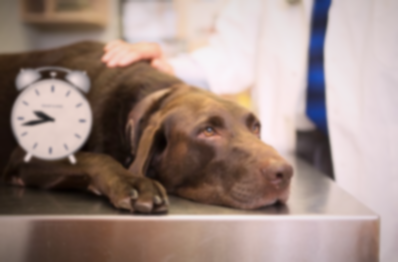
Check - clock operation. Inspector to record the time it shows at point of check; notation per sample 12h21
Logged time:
9h43
